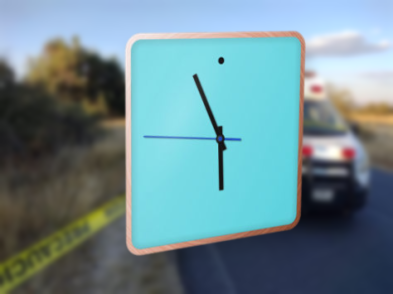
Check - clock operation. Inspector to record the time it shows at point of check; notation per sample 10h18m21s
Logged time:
5h55m46s
